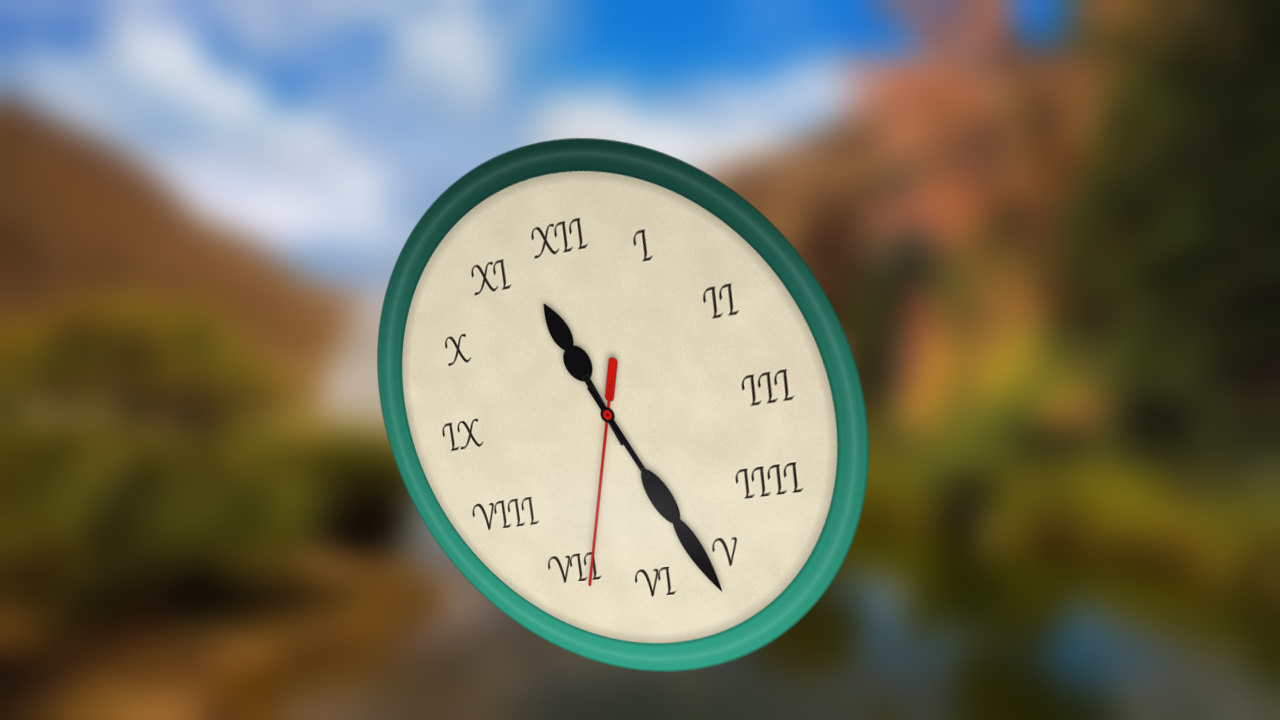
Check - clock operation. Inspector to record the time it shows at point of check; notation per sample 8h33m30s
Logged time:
11h26m34s
